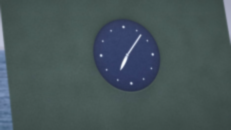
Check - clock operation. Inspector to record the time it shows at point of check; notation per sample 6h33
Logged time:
7h07
